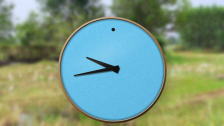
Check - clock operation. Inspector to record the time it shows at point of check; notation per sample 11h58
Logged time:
9h43
